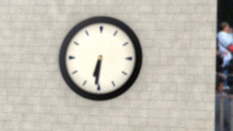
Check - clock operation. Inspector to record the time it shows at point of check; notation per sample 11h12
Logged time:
6h31
